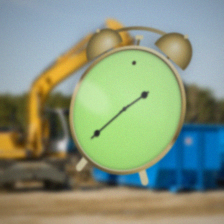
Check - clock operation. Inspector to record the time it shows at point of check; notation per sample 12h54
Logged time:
1h37
